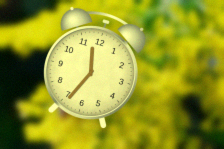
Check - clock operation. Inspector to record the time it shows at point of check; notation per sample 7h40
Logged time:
11h34
